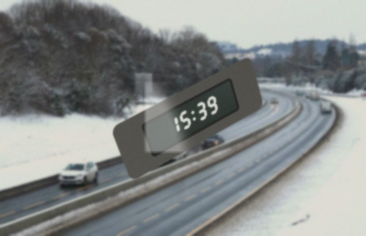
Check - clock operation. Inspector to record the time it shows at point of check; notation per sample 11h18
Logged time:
15h39
